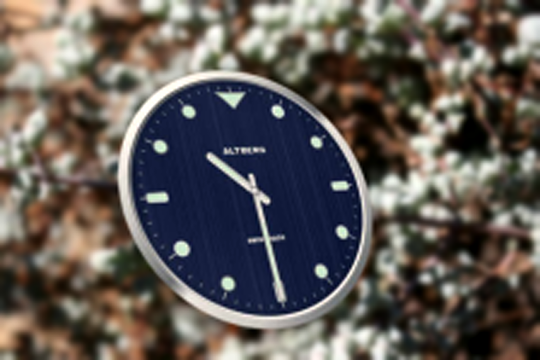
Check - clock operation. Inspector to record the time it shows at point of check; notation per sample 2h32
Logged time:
10h30
